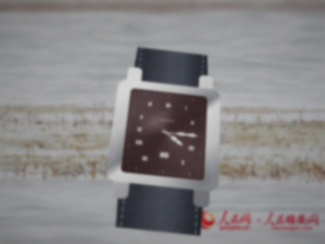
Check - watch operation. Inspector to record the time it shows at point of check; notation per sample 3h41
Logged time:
4h15
